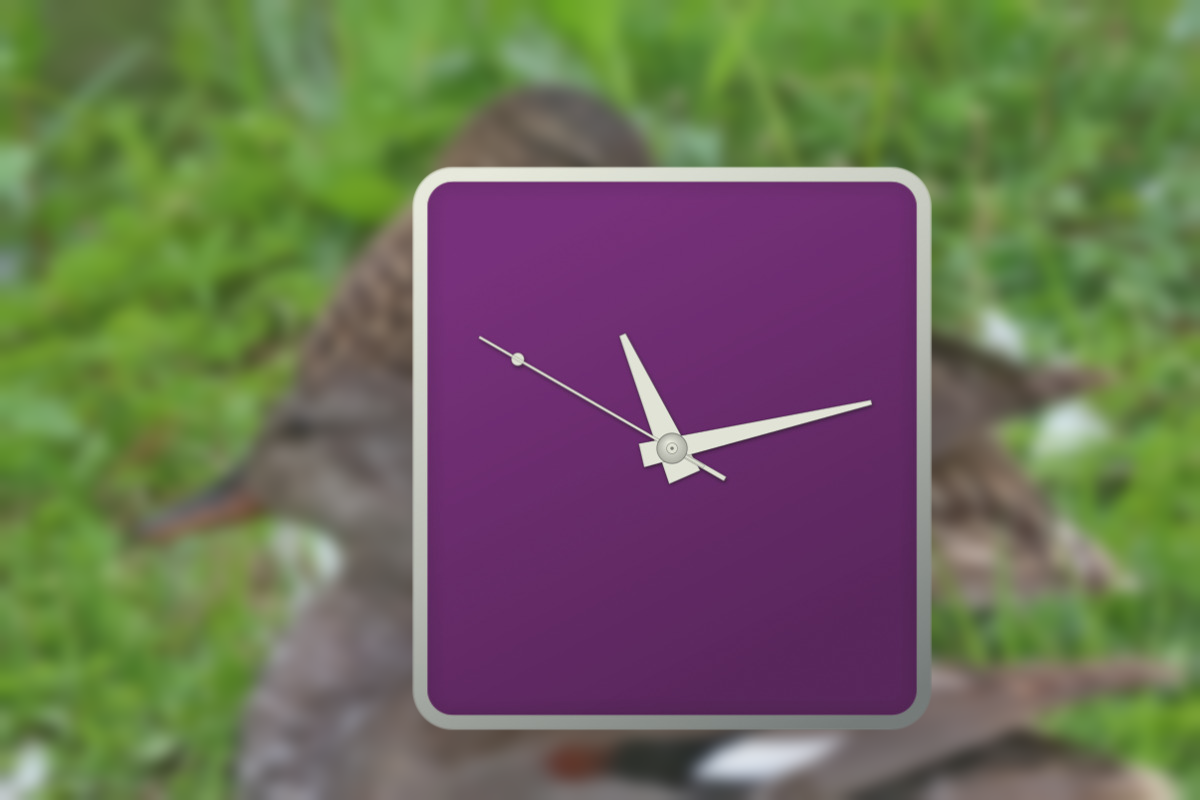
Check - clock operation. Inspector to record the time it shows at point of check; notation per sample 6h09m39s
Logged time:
11h12m50s
